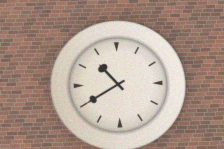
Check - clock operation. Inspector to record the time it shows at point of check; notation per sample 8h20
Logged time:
10h40
